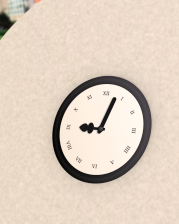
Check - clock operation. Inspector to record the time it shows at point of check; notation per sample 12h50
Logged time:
9h03
